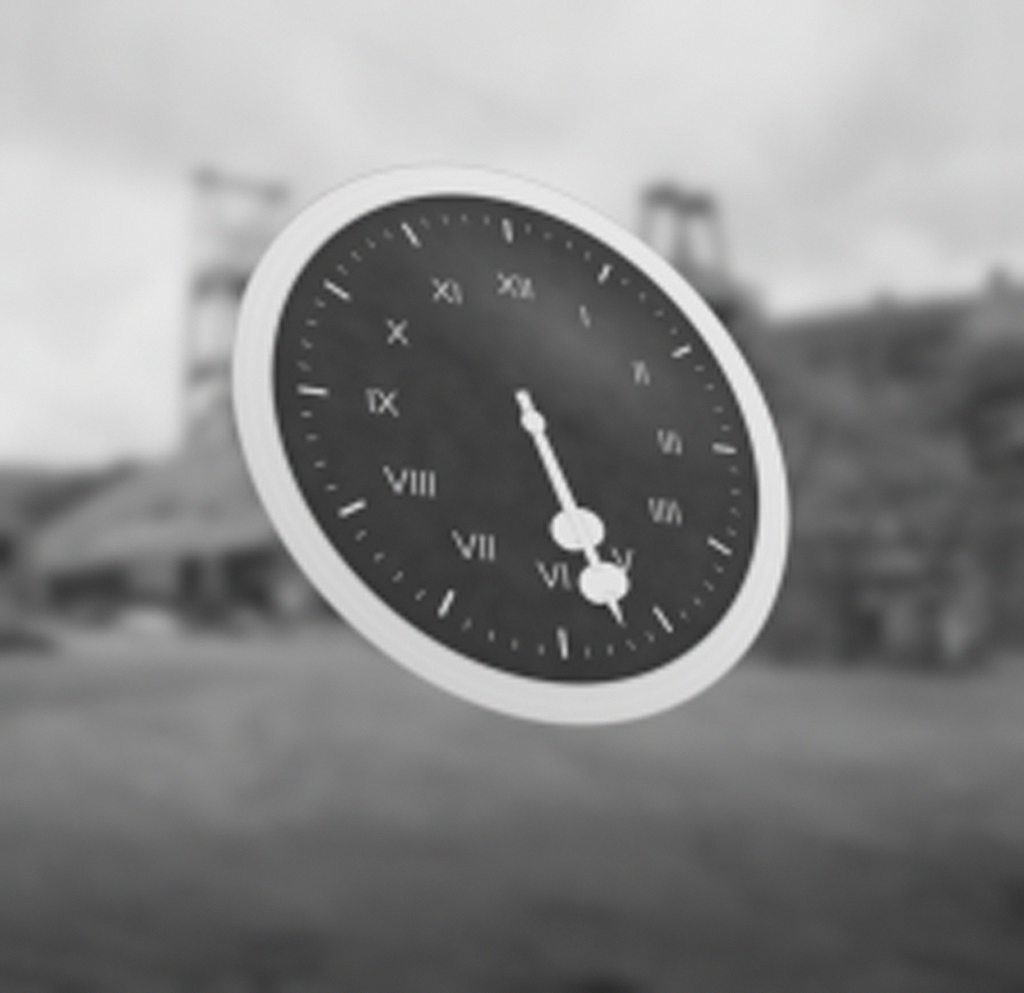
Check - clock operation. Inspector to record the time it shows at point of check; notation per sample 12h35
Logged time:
5h27
